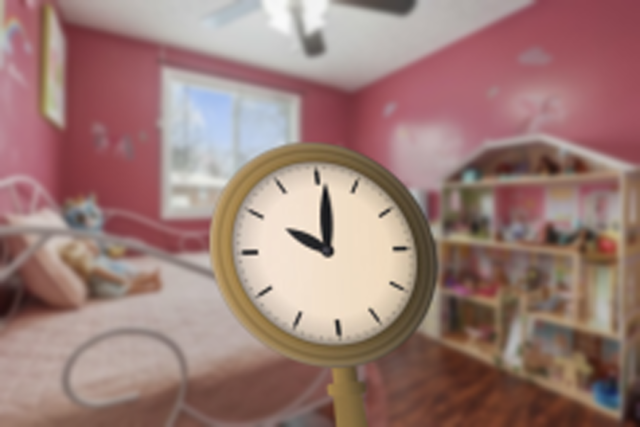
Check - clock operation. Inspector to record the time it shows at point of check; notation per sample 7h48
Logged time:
10h01
